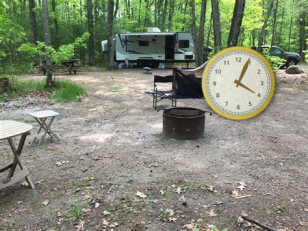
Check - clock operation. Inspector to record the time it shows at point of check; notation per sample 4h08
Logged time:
4h04
